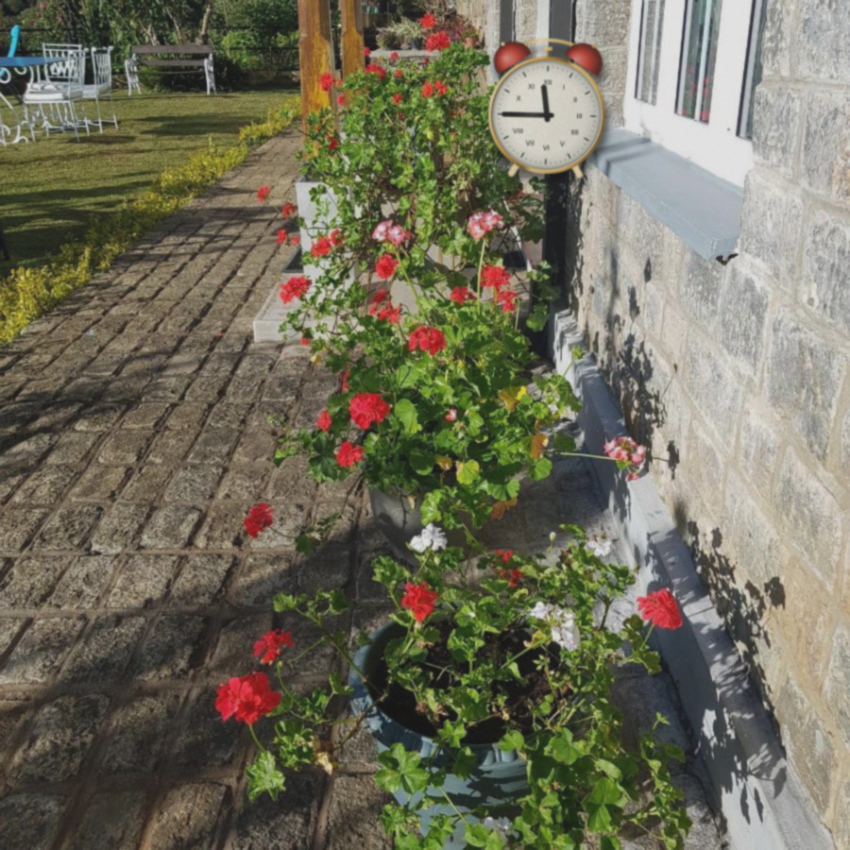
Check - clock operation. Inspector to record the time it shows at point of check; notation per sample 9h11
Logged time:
11h45
